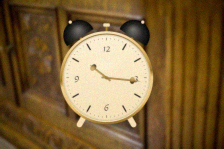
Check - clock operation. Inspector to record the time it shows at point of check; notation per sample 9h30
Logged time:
10h16
